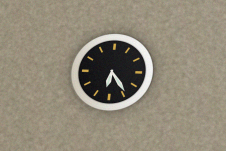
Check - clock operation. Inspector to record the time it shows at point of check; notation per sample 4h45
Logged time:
6h24
